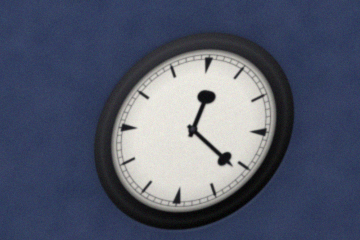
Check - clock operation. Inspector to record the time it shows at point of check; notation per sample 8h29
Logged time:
12h21
